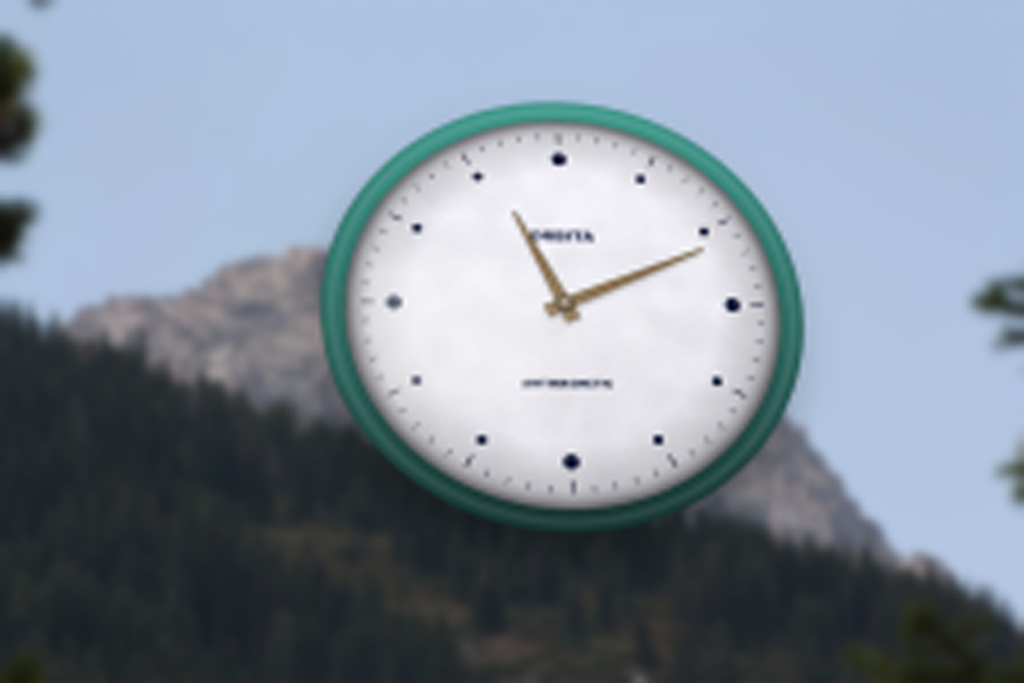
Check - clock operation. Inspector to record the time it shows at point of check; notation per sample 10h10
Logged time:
11h11
